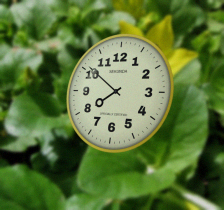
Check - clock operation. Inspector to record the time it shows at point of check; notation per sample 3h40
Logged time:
7h51
